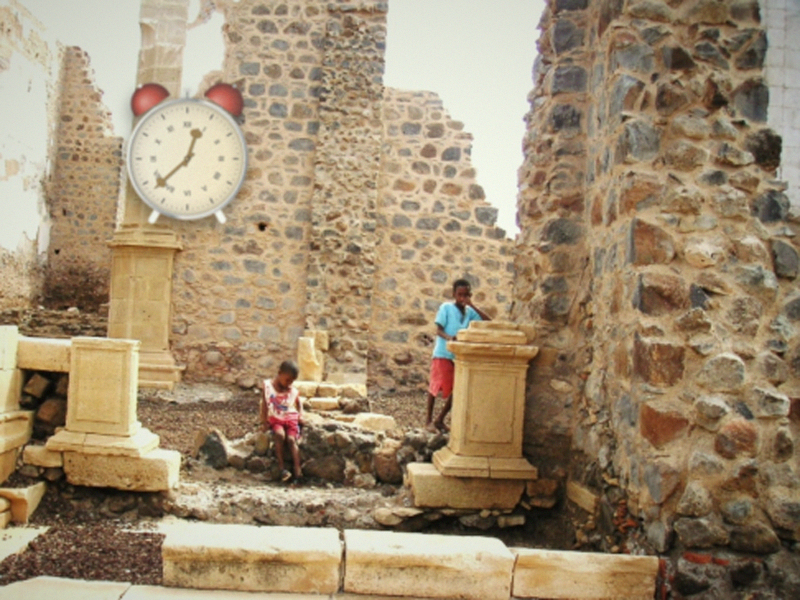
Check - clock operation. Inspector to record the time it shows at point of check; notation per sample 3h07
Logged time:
12h38
